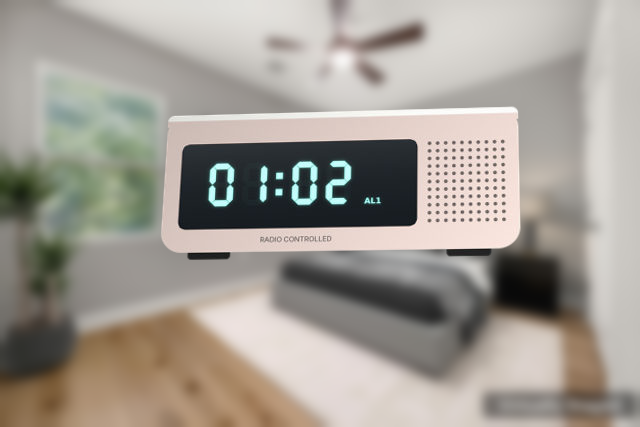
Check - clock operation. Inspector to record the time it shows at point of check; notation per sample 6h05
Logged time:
1h02
